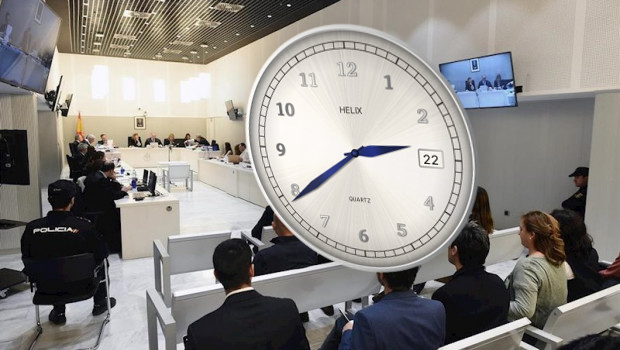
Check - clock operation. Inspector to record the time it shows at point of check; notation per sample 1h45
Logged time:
2h39
